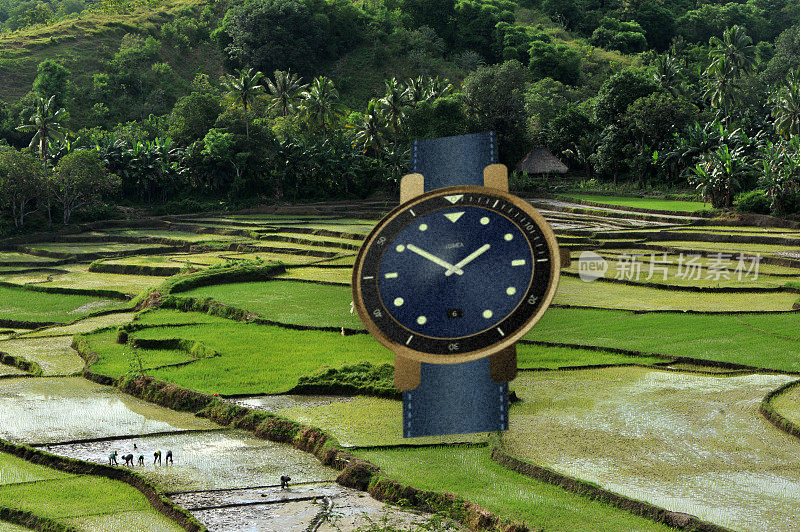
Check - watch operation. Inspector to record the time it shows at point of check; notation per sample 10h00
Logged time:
1h51
